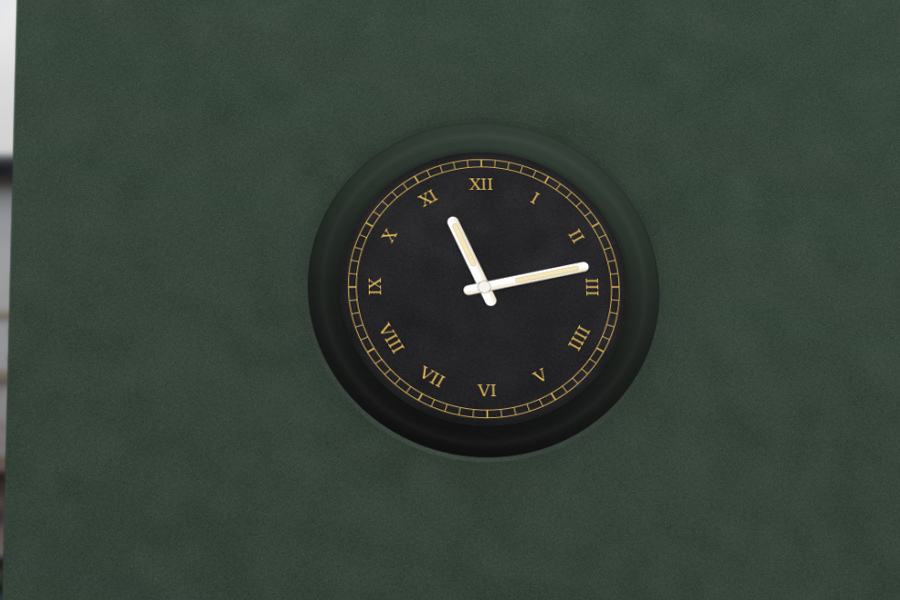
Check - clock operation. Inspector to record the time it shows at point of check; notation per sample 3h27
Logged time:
11h13
